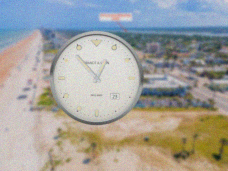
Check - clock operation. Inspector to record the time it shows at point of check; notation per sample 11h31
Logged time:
12h53
